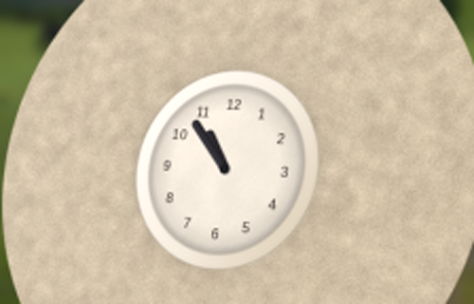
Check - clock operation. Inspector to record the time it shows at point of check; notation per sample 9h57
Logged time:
10h53
